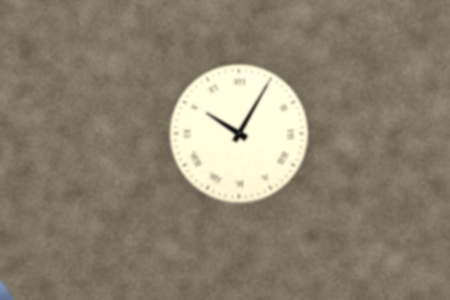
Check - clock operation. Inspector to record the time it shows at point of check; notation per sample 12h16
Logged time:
10h05
